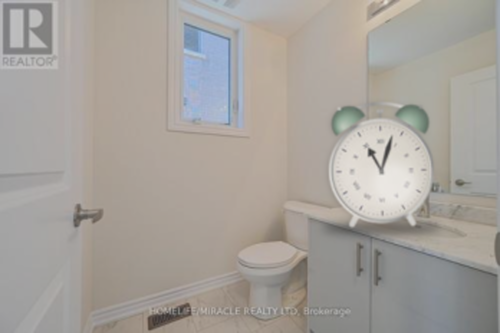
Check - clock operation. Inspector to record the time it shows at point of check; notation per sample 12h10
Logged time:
11h03
